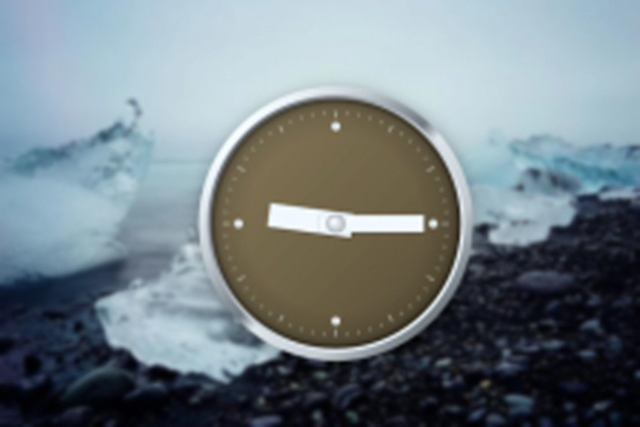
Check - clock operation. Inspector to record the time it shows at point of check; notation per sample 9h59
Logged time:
9h15
